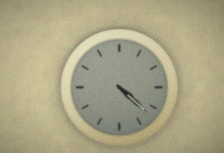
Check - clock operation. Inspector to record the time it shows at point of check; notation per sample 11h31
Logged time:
4h22
